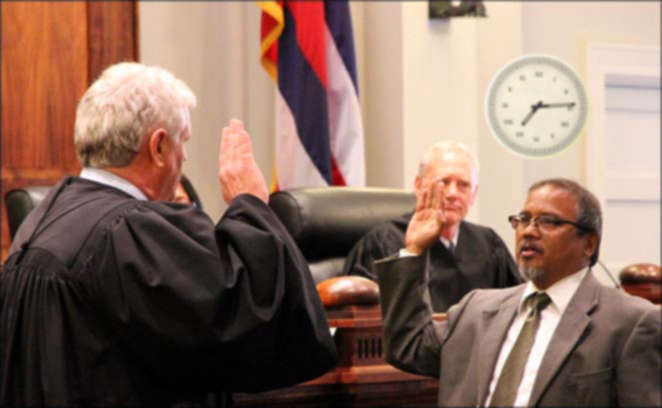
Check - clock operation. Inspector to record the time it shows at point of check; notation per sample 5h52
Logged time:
7h14
